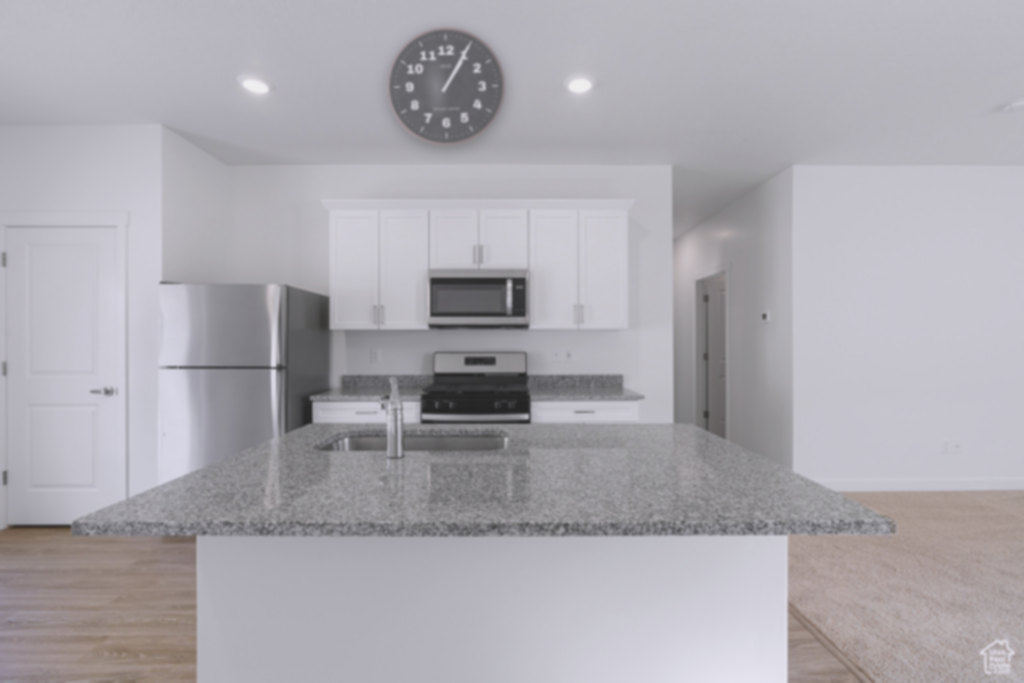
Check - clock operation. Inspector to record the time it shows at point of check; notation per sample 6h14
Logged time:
1h05
